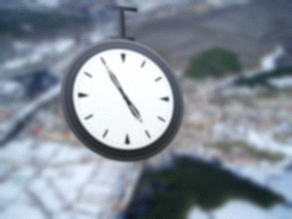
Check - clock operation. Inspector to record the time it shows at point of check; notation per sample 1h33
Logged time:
4h55
